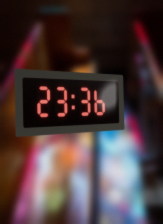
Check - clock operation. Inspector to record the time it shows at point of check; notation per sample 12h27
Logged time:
23h36
